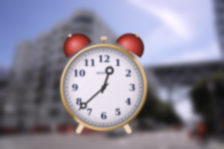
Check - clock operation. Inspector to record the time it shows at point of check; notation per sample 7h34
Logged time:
12h38
